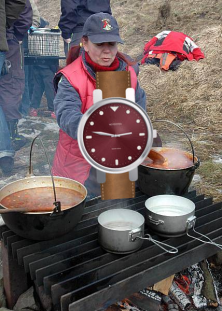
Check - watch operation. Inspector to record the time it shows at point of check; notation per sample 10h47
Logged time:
2h47
